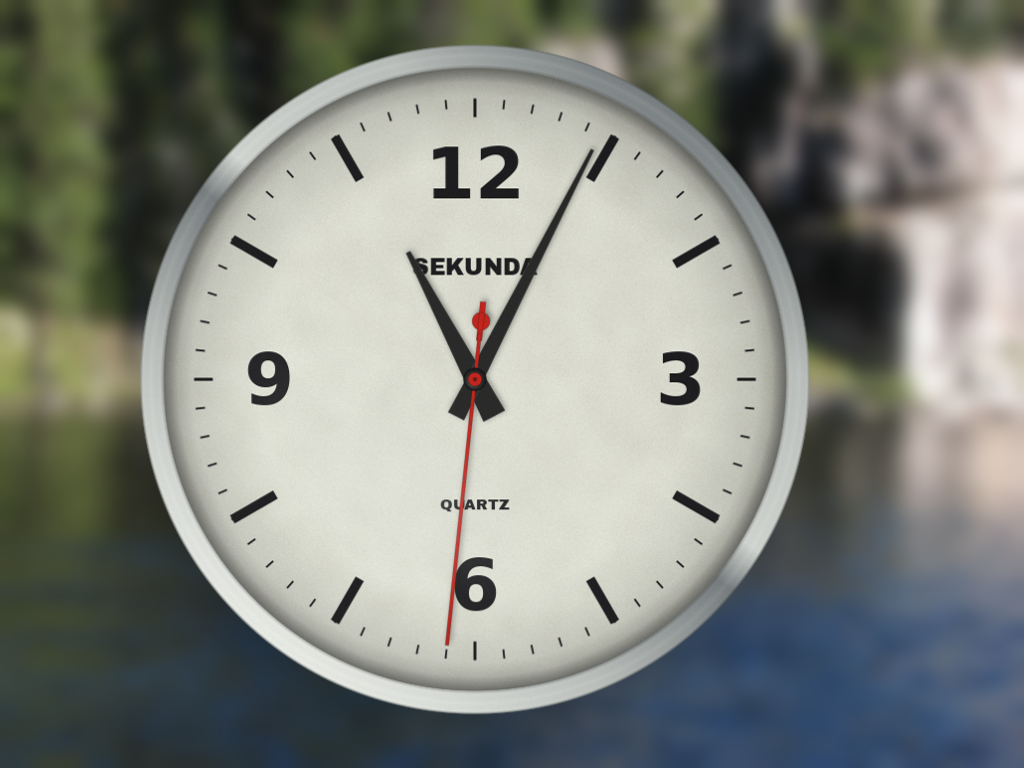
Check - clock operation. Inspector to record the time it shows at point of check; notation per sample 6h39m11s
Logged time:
11h04m31s
